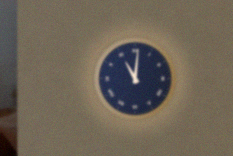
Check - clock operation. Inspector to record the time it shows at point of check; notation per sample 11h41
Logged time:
11h01
